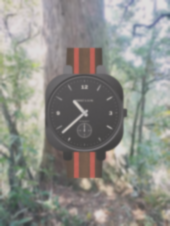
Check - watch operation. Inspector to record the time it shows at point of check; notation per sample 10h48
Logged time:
10h38
